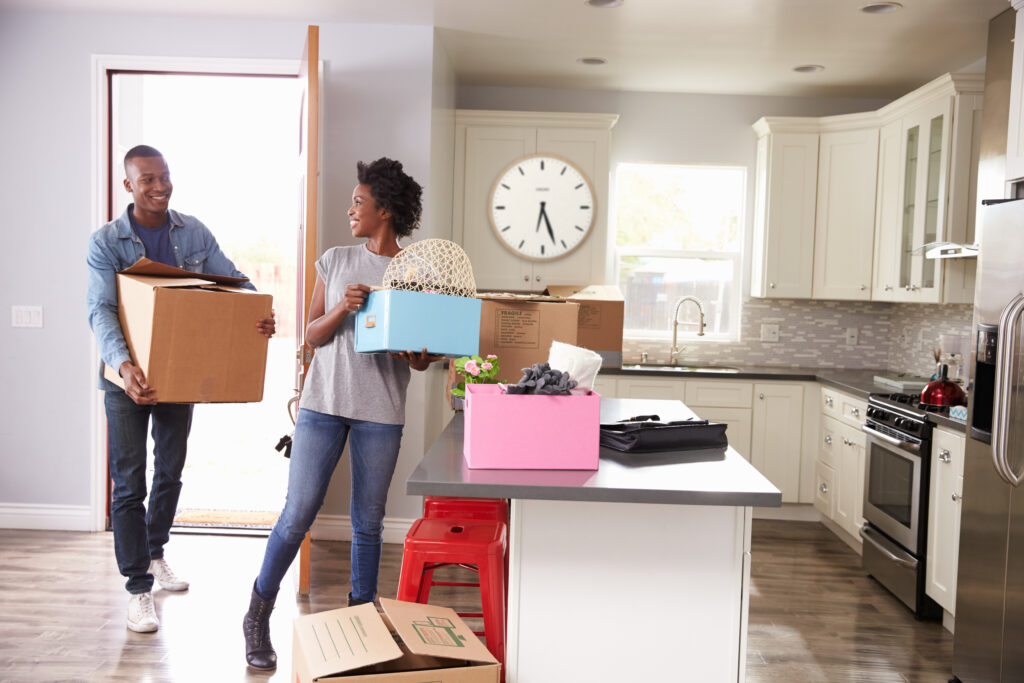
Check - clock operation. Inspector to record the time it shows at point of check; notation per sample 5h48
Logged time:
6h27
